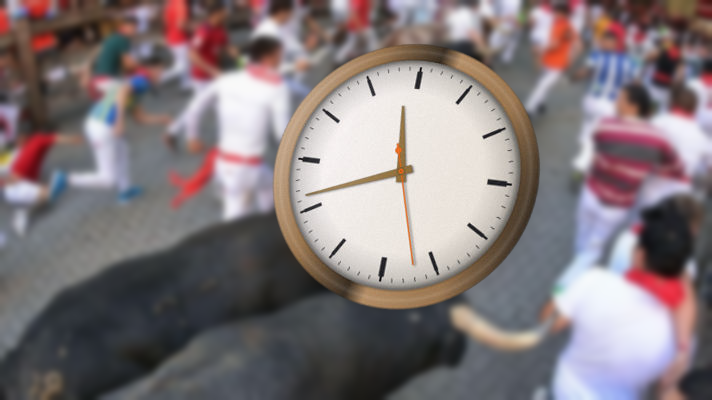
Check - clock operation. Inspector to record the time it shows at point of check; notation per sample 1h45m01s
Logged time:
11h41m27s
